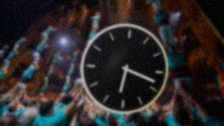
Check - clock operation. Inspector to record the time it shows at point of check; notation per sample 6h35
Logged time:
6h18
